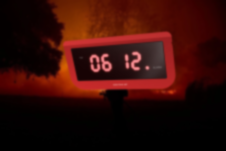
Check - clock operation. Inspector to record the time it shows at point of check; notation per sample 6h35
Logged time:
6h12
